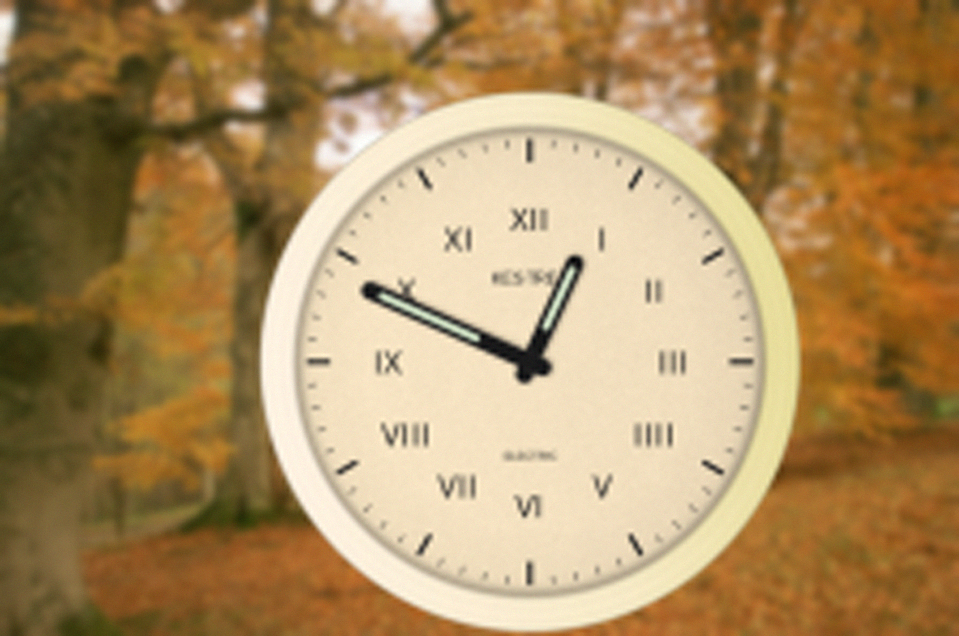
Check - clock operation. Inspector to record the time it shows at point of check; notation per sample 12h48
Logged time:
12h49
